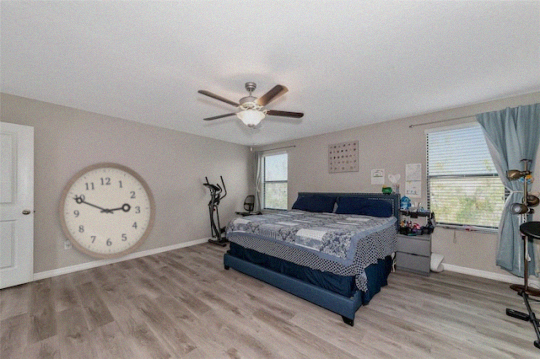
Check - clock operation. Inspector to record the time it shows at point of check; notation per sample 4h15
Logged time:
2h49
